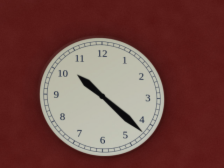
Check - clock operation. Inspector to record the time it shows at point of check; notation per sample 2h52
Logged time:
10h22
